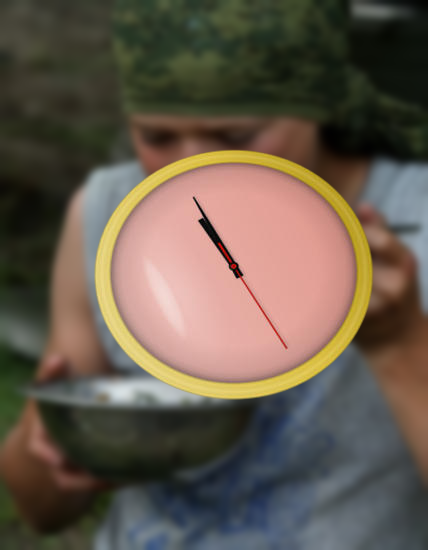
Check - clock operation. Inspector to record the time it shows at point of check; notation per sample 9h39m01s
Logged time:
10h55m25s
